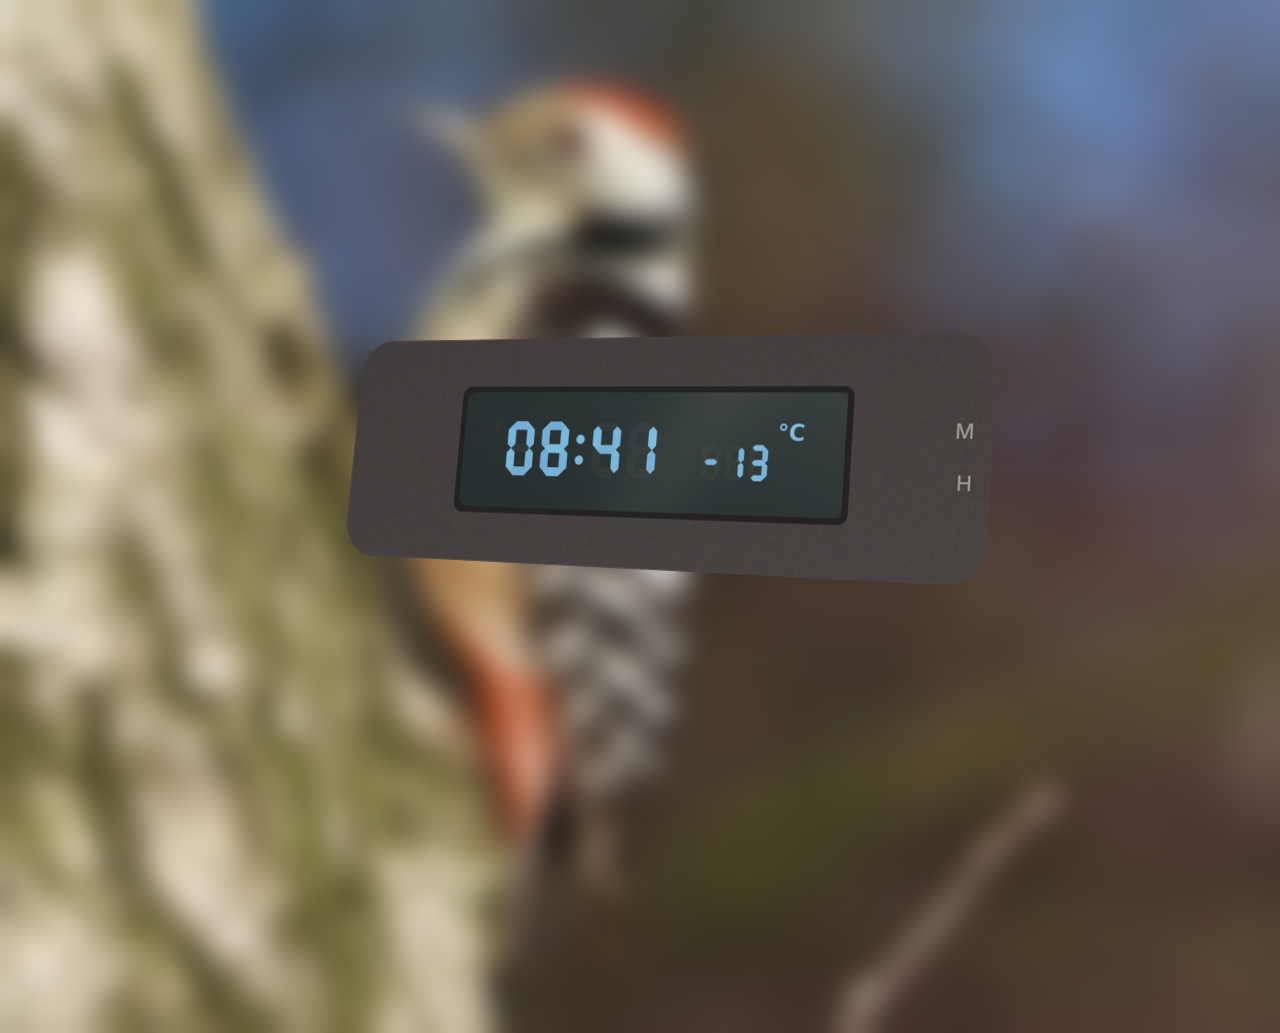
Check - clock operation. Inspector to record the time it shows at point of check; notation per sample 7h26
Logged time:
8h41
